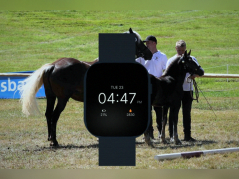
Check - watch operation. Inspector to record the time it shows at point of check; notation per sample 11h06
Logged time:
4h47
